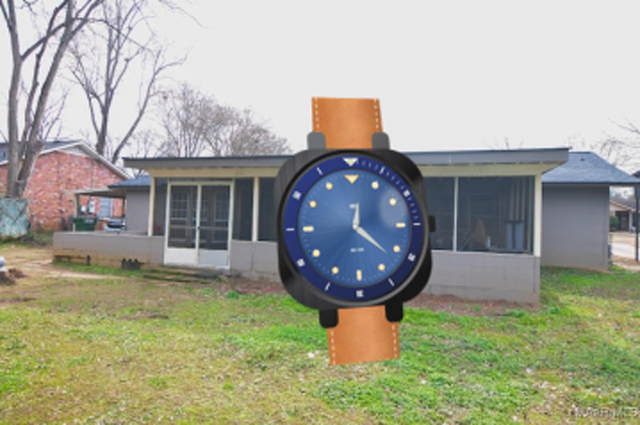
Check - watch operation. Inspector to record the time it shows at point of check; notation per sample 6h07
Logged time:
12h22
